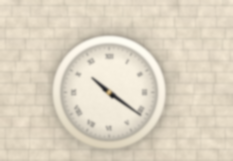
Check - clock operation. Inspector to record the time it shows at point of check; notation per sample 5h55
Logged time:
10h21
